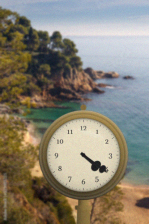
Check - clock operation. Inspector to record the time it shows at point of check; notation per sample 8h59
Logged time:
4h21
